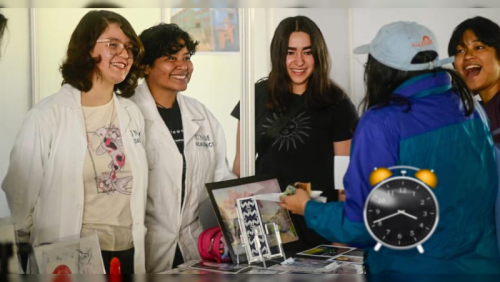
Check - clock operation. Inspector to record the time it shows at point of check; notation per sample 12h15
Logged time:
3h41
